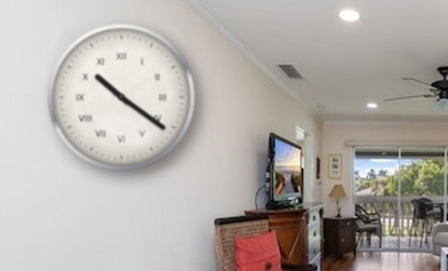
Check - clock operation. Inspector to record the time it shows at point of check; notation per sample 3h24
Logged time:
10h21
